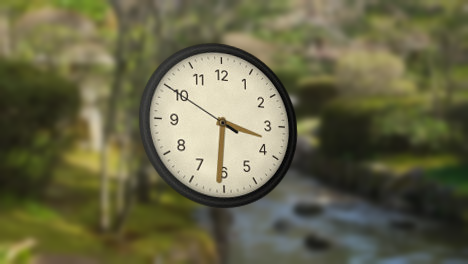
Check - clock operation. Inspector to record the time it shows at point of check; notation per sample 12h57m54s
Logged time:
3h30m50s
